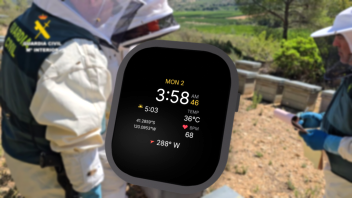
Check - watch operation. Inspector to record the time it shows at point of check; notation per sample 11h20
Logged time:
3h58
